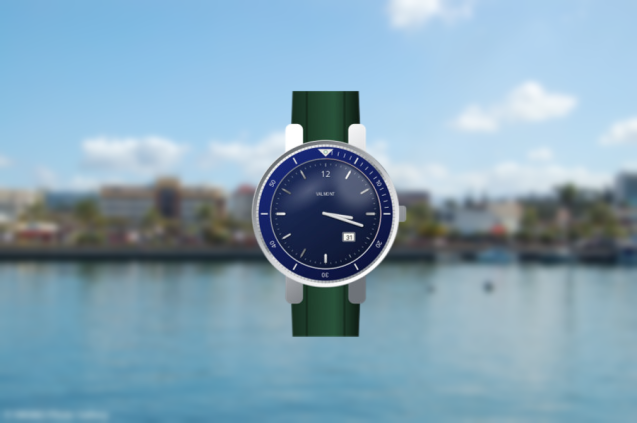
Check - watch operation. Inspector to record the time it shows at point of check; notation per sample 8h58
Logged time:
3h18
